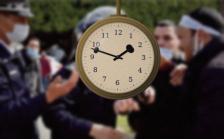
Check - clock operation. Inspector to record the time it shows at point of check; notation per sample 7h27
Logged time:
1h48
